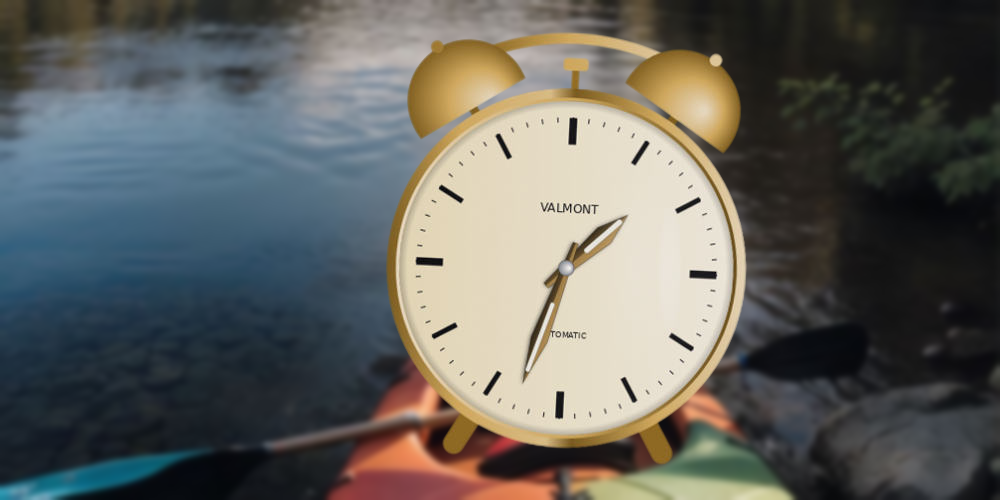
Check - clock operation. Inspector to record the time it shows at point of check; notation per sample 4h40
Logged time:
1h33
